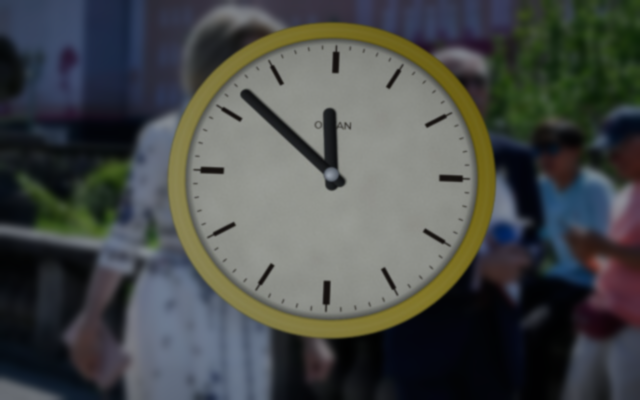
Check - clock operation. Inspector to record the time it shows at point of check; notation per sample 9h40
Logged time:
11h52
